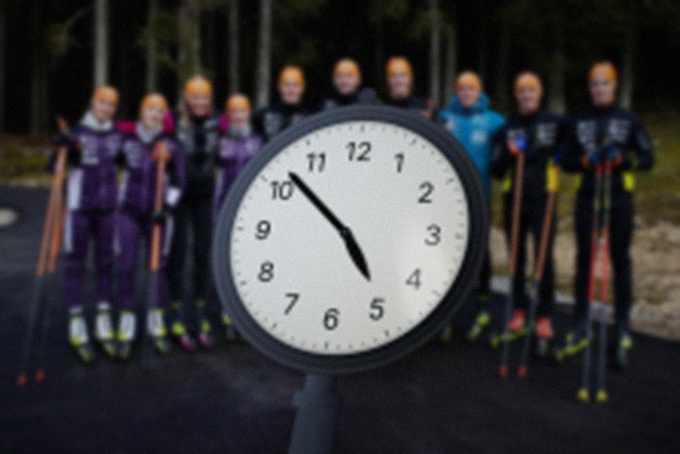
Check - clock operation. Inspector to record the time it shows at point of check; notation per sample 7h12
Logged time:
4h52
